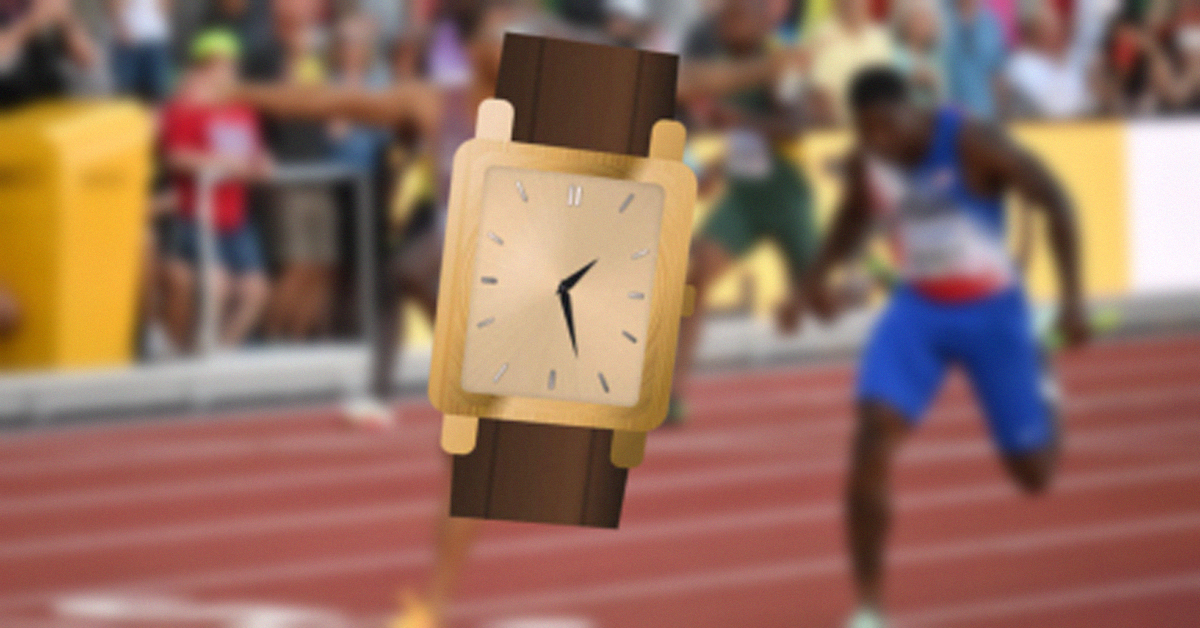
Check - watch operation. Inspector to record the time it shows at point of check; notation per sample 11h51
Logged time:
1h27
